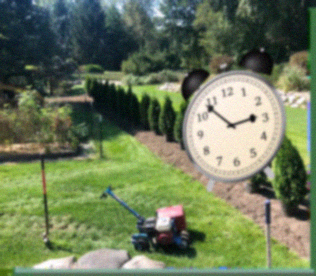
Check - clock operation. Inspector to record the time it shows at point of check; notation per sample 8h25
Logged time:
2h53
